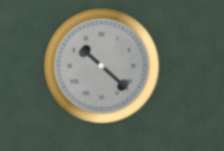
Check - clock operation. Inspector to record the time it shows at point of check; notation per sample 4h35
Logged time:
10h22
